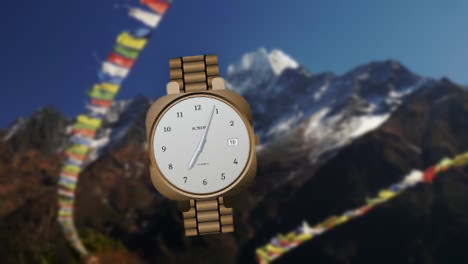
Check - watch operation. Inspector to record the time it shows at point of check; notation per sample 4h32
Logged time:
7h04
